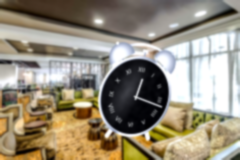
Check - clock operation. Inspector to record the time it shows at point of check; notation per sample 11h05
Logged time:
12h17
